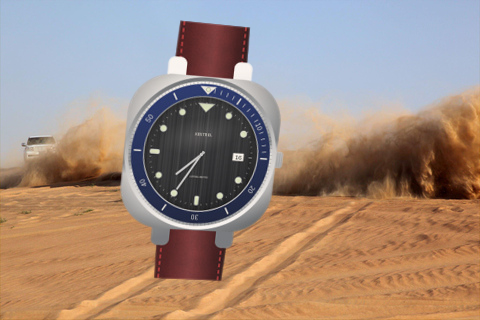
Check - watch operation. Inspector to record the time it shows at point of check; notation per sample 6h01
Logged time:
7h35
